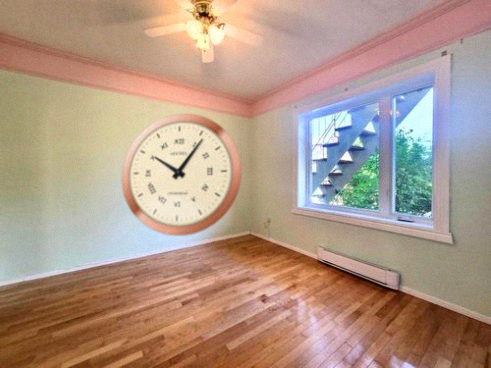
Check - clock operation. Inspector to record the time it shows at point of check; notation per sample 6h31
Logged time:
10h06
